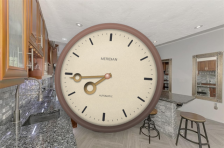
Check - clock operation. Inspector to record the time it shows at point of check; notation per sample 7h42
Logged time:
7h44
